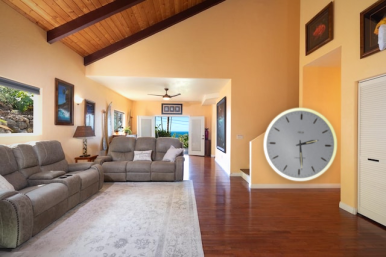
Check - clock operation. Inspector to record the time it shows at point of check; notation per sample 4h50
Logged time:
2h29
